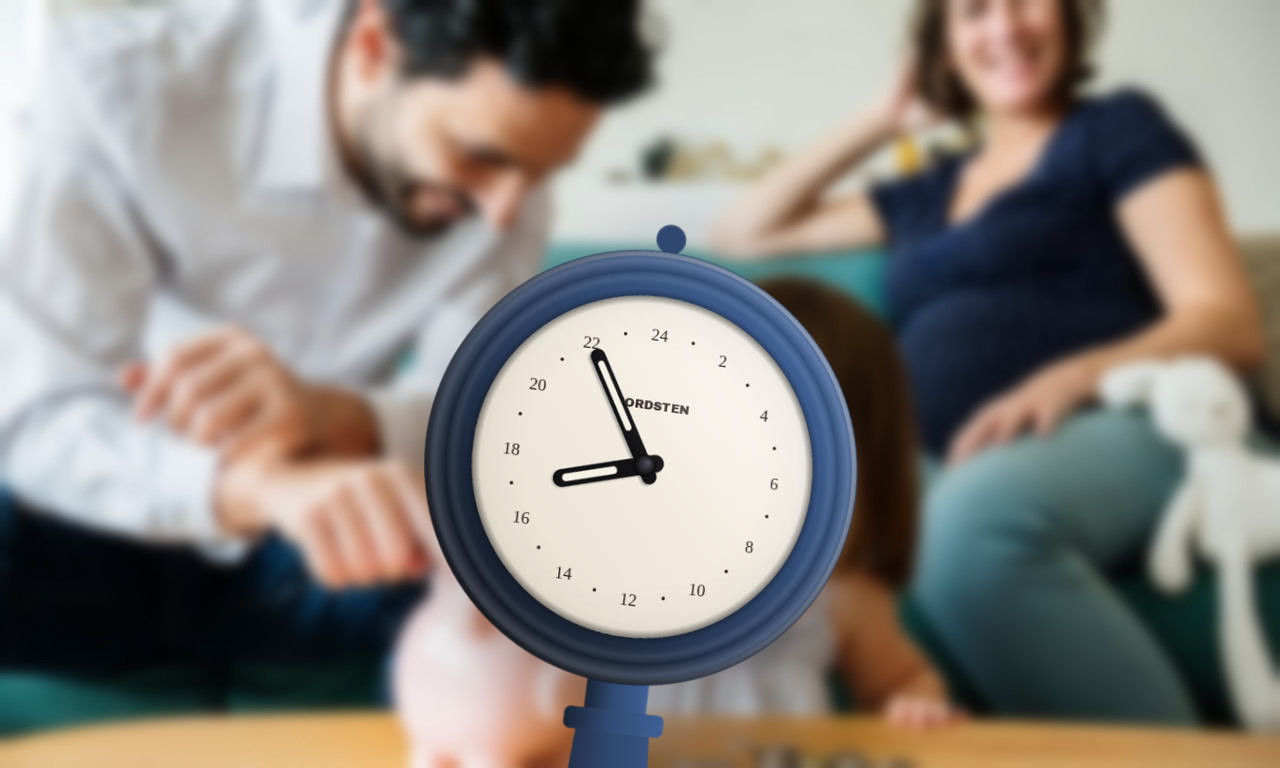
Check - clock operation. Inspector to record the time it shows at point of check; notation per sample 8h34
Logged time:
16h55
